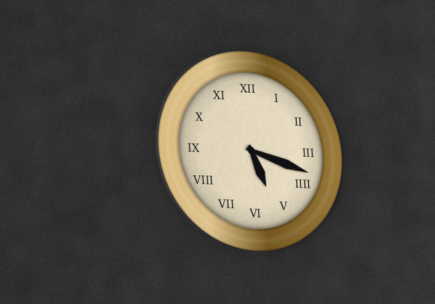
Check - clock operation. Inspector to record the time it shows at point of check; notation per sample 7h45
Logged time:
5h18
